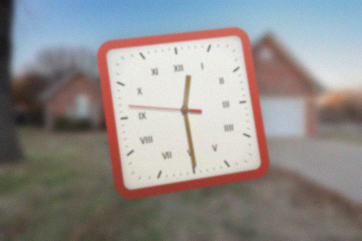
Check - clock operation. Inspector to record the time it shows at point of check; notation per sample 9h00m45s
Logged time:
12h29m47s
